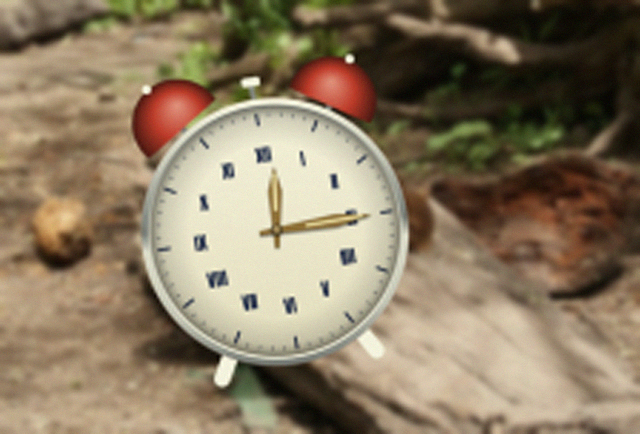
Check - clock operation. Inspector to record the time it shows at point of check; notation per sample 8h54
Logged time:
12h15
